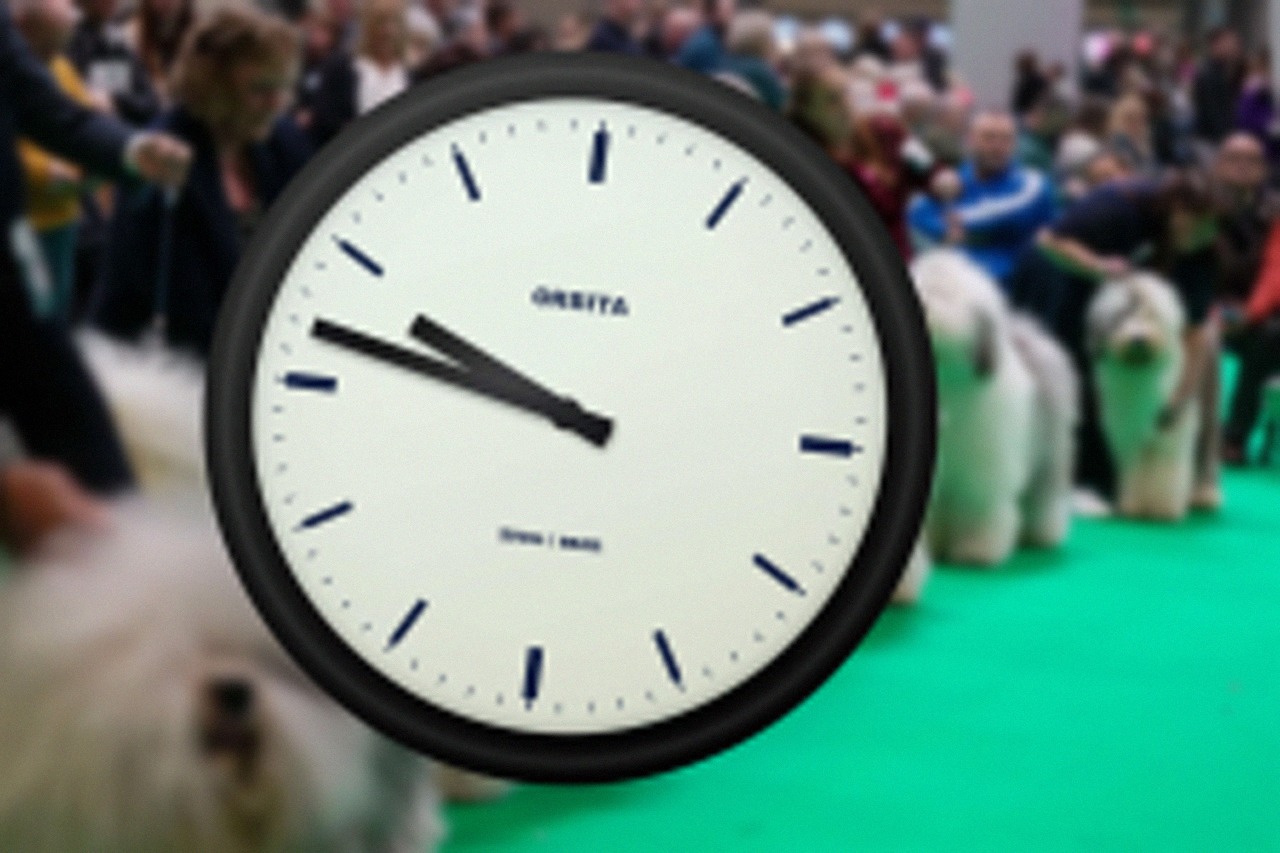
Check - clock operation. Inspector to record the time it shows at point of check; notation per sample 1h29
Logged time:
9h47
